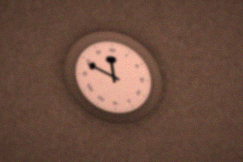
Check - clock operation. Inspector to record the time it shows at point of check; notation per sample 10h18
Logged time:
11h49
